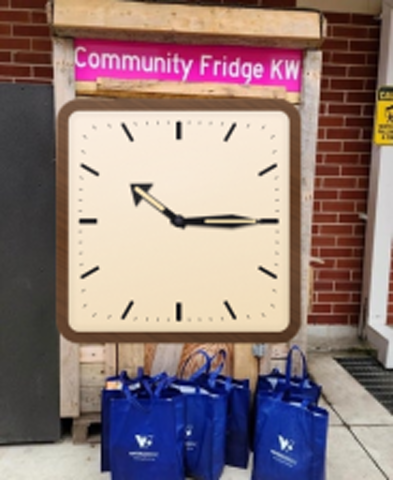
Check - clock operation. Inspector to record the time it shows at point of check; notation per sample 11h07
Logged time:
10h15
